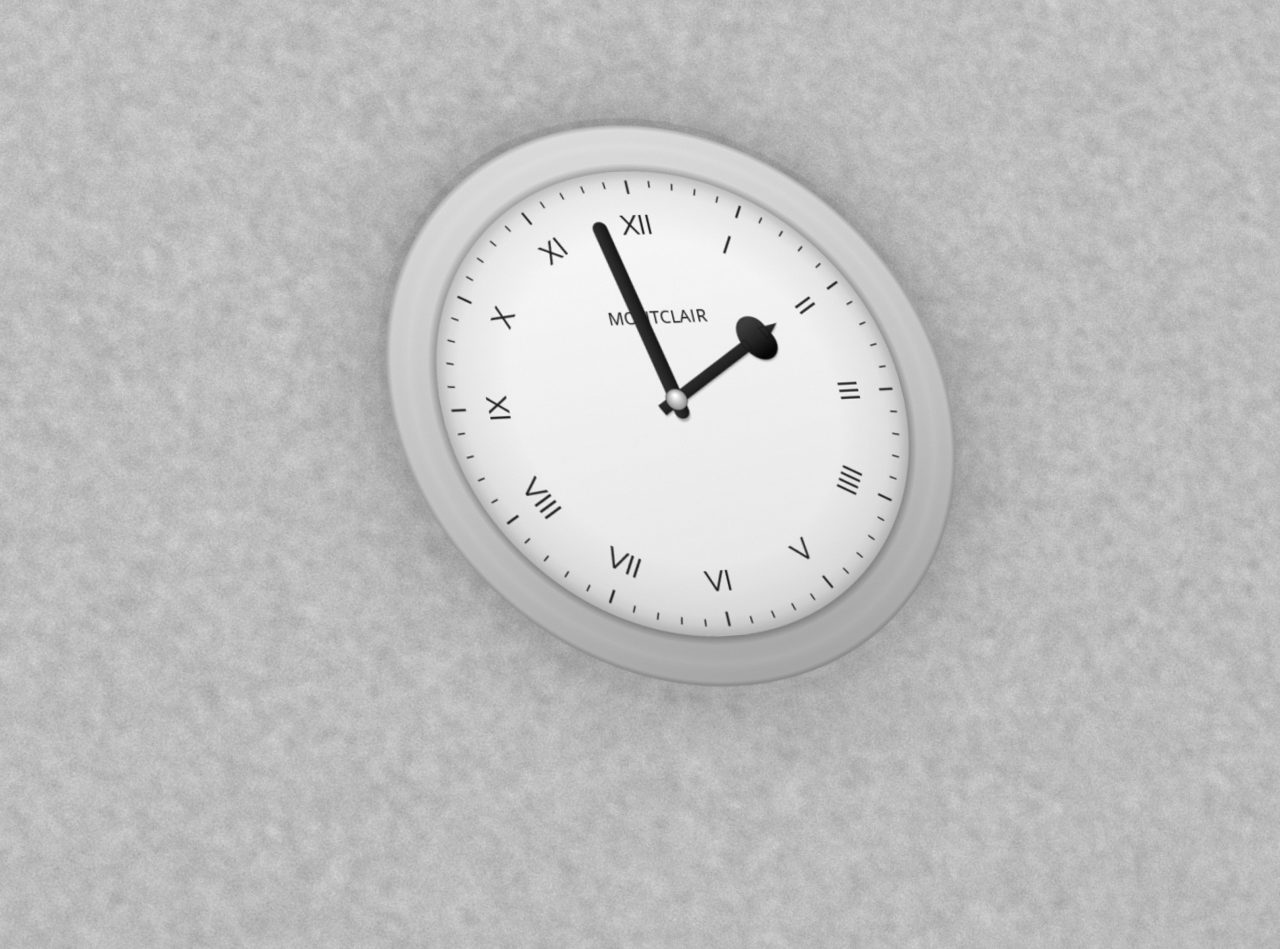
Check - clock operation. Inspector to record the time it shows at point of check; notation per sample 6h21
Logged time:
1h58
